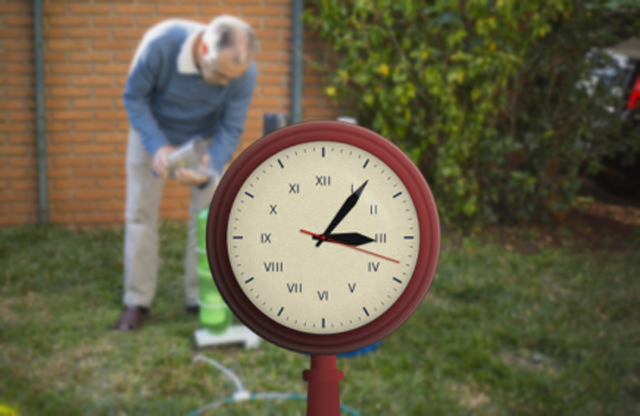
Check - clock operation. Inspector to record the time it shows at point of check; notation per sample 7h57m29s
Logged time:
3h06m18s
